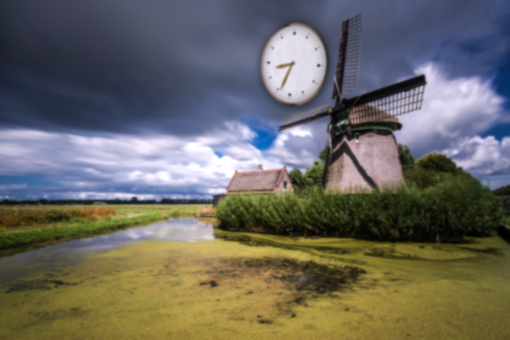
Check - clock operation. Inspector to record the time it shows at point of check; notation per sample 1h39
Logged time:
8h34
